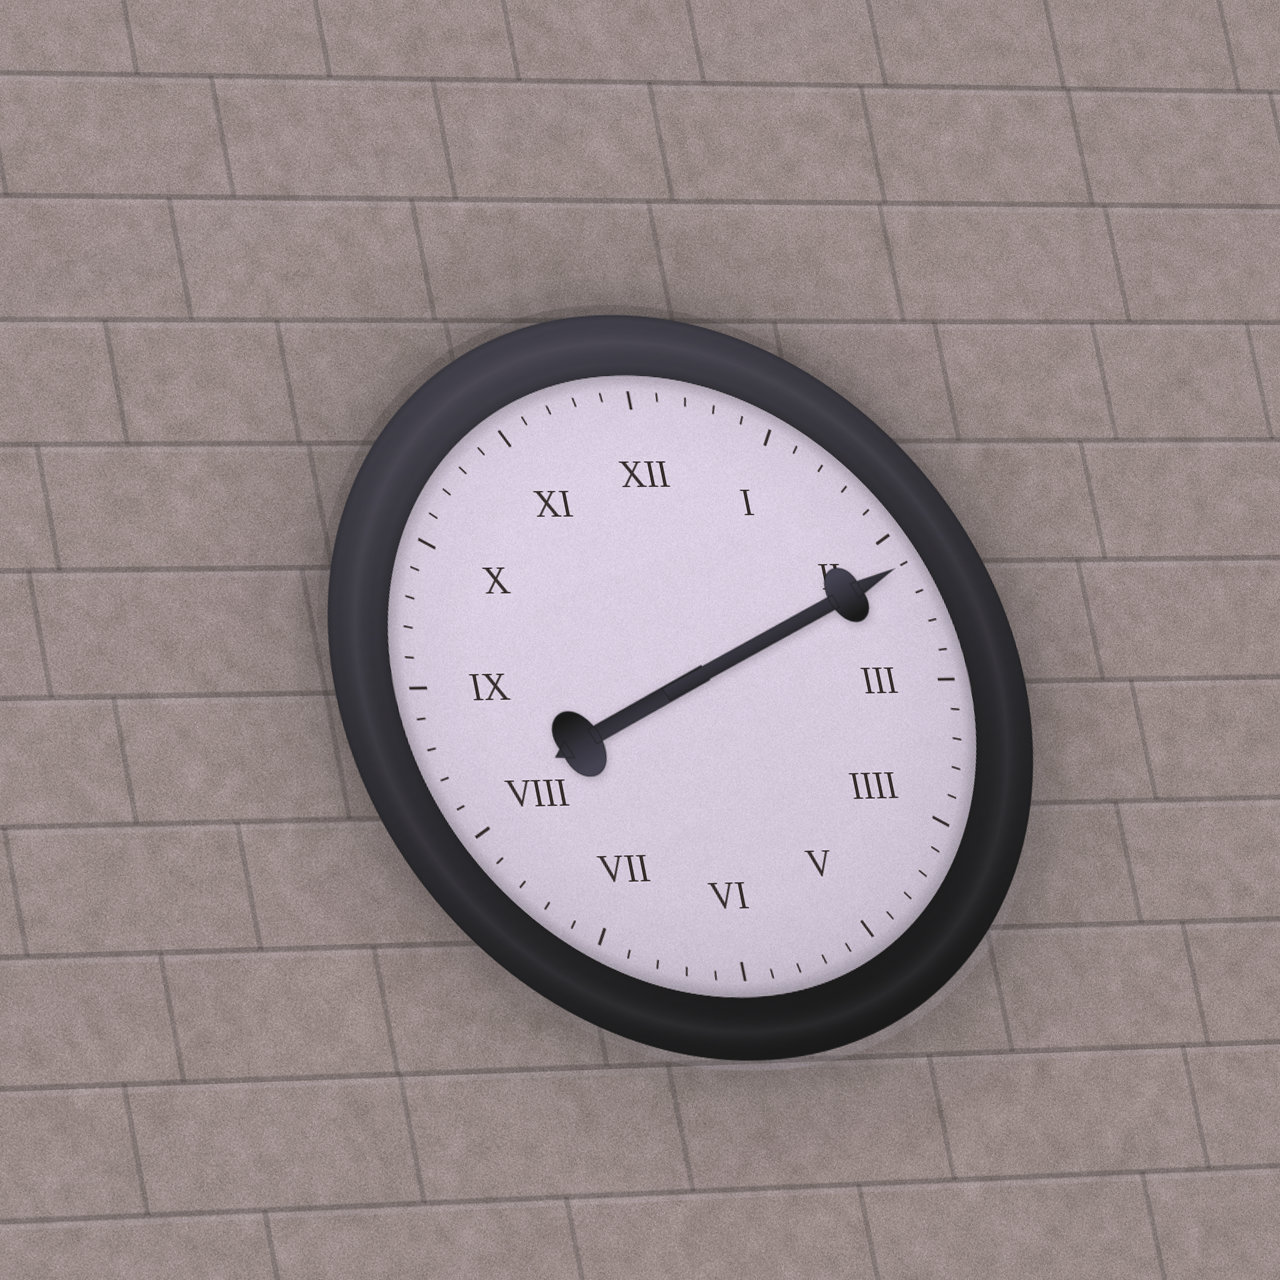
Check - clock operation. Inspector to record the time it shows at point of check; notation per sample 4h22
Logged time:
8h11
